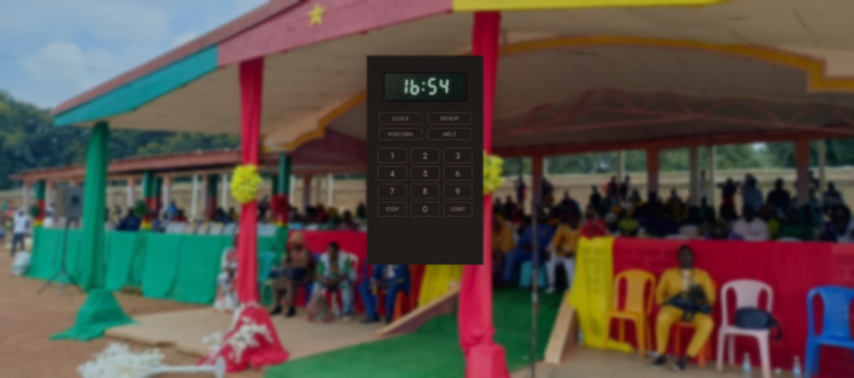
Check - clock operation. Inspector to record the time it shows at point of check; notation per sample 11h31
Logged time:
16h54
